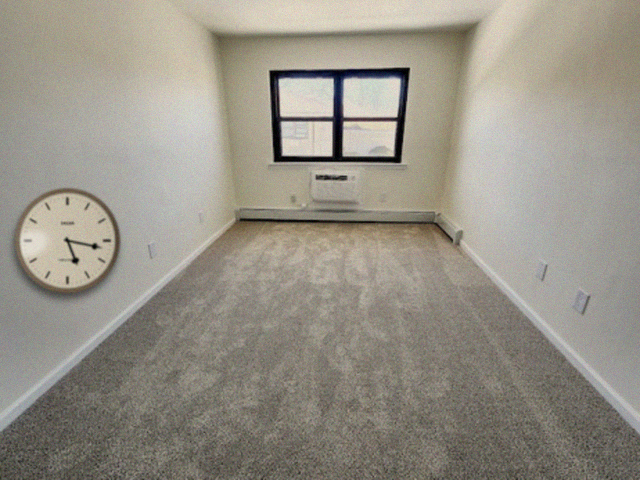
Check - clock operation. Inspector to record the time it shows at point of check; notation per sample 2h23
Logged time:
5h17
